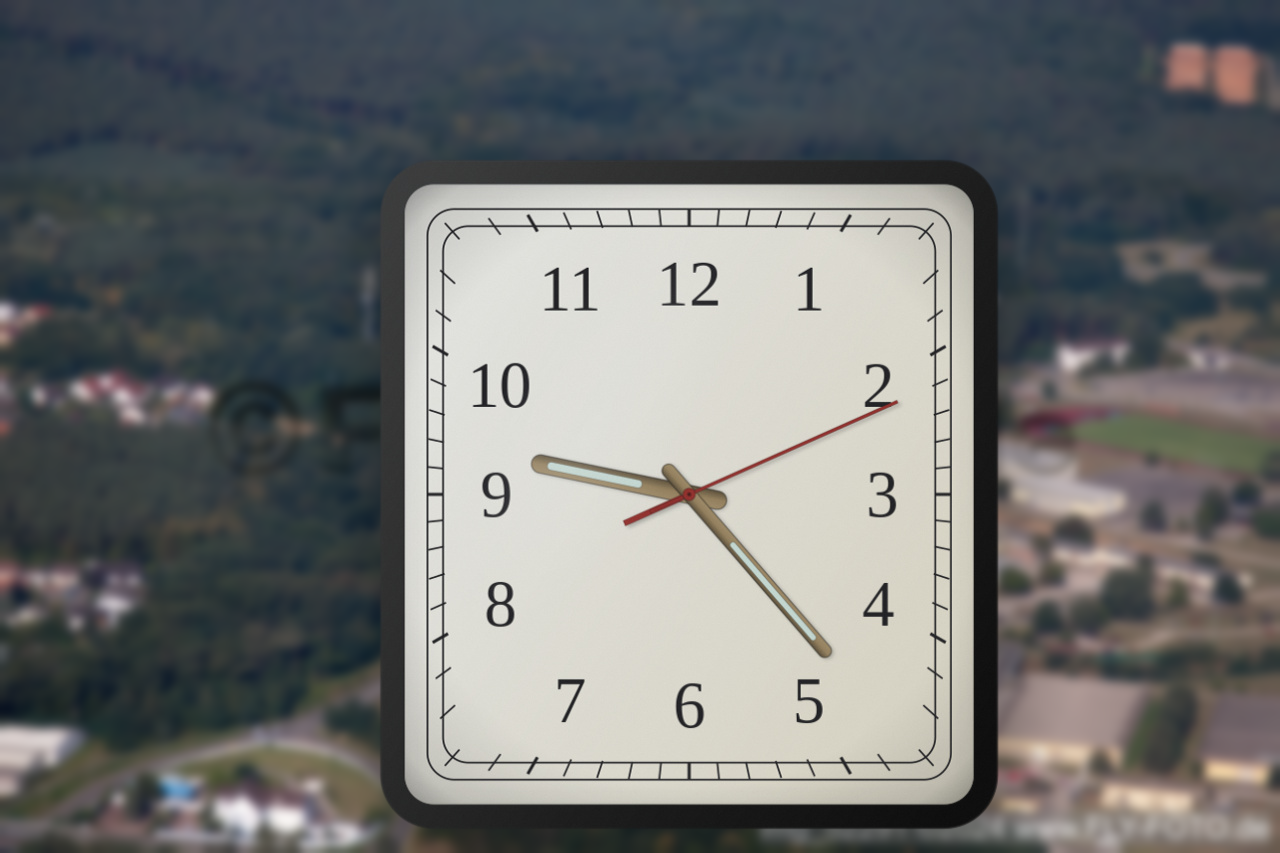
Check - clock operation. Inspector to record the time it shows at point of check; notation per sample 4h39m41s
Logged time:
9h23m11s
